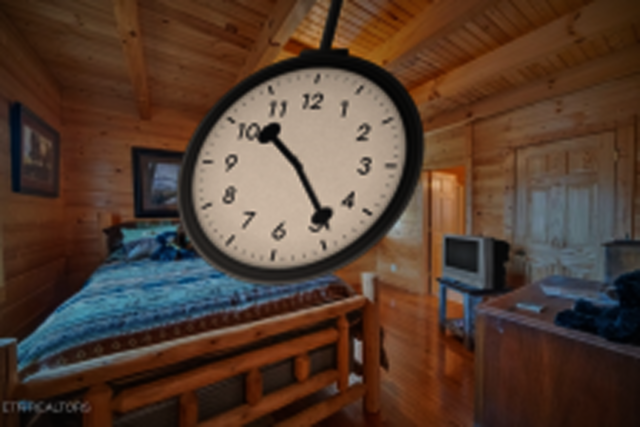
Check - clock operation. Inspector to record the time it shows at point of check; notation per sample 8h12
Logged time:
10h24
